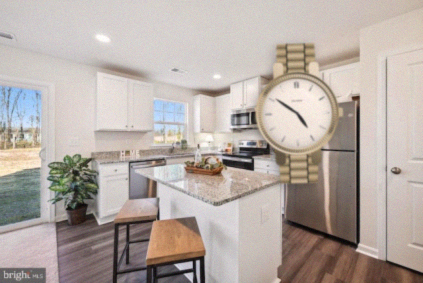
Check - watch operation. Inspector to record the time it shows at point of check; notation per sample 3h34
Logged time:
4h51
